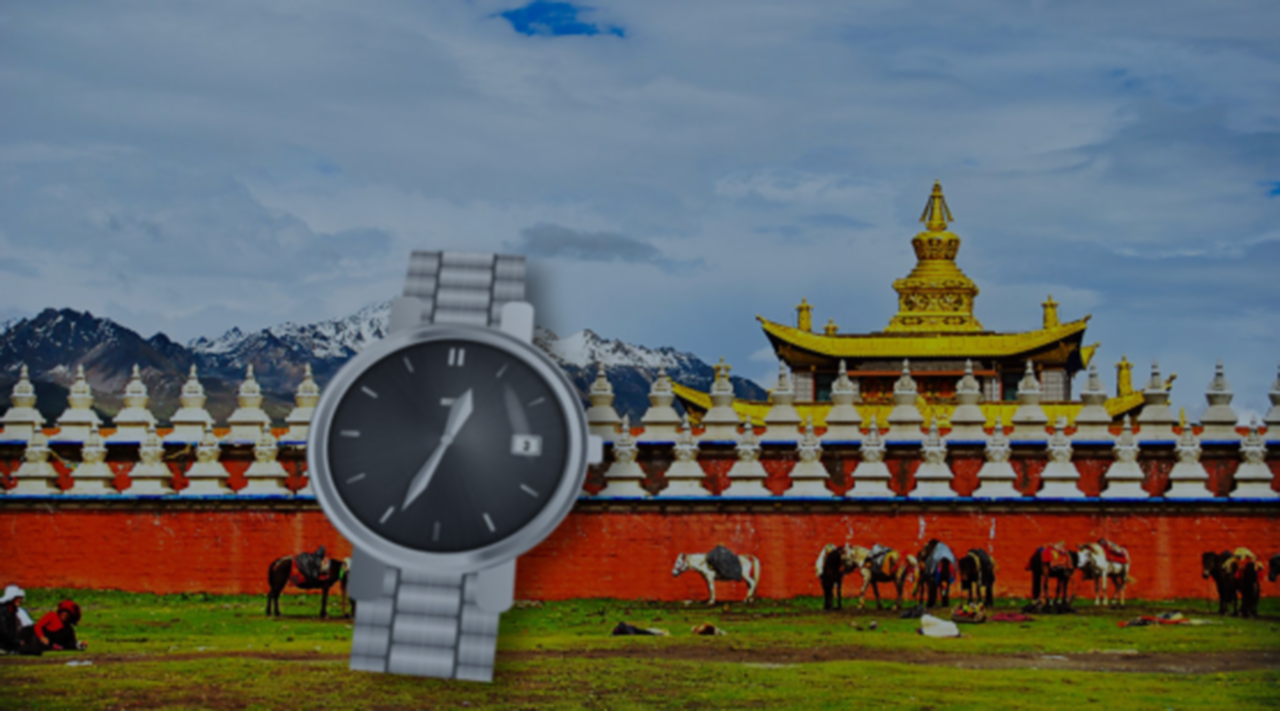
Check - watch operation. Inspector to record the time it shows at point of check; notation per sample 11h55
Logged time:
12h34
